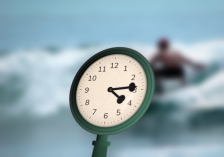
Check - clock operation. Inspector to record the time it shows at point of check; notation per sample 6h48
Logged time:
4h14
